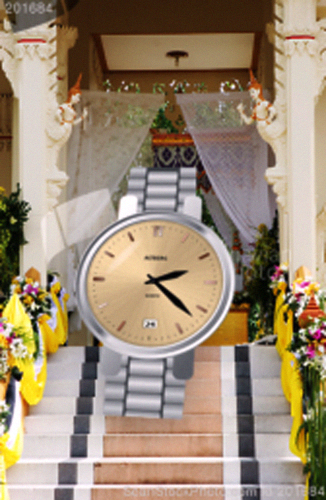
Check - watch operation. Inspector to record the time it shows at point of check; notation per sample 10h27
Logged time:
2h22
